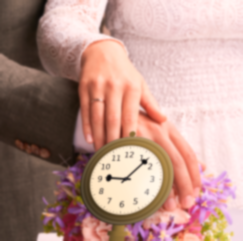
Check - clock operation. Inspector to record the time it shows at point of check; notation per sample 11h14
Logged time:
9h07
